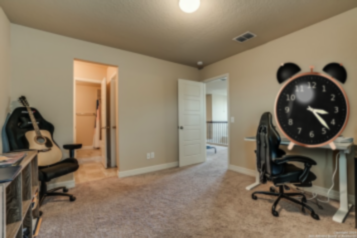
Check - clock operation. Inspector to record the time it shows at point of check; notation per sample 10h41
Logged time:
3h23
